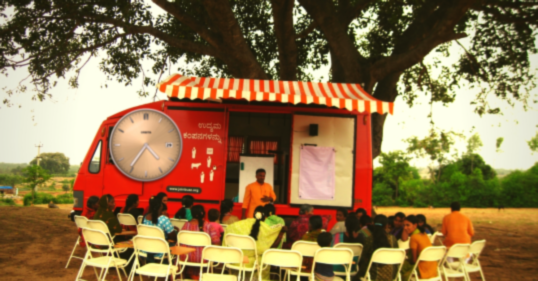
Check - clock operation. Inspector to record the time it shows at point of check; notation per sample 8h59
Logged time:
4h36
